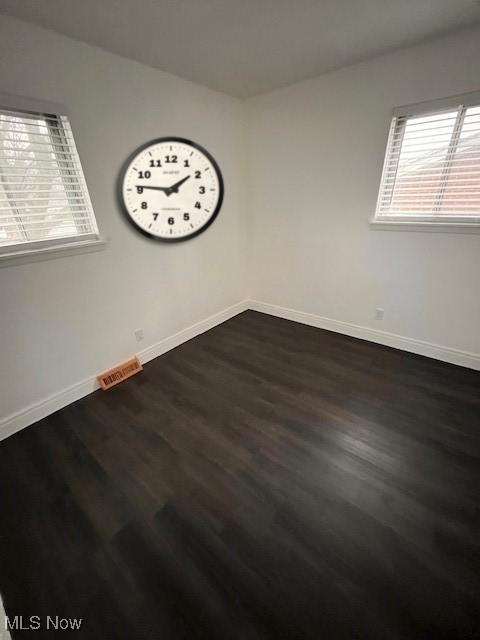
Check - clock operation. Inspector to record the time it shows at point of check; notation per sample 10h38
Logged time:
1h46
